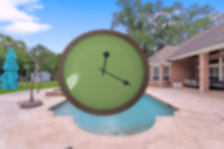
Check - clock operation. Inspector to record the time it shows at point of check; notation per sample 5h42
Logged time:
12h20
